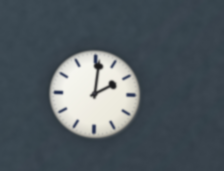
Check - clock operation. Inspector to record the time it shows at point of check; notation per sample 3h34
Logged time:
2h01
